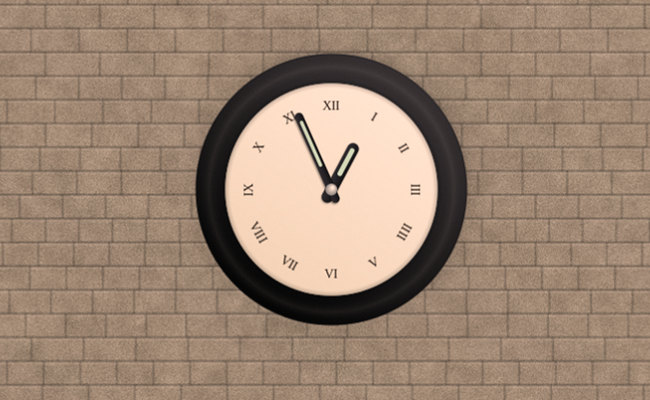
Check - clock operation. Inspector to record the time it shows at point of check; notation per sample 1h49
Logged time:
12h56
